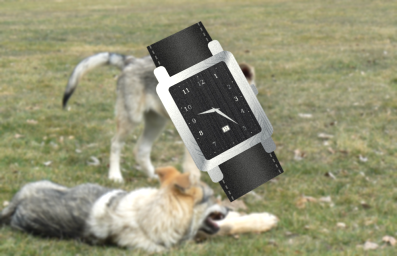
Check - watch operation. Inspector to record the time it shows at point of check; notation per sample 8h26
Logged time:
9h25
